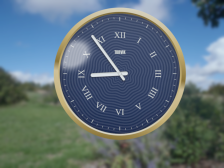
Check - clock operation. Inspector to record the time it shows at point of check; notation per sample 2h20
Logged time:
8h54
